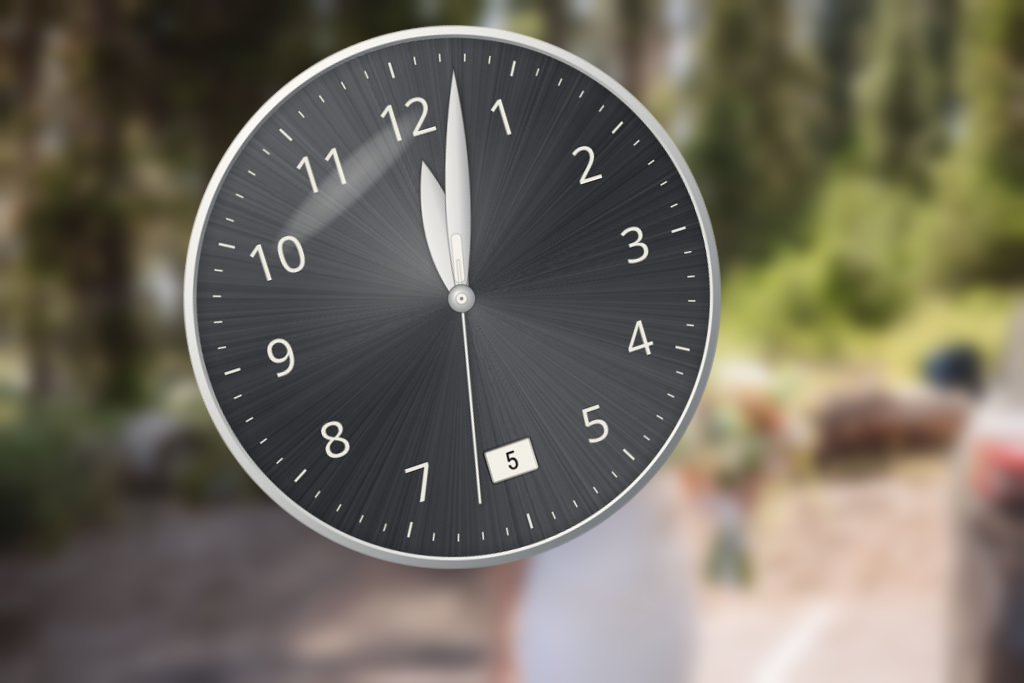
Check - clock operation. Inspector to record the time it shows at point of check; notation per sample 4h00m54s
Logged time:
12h02m32s
